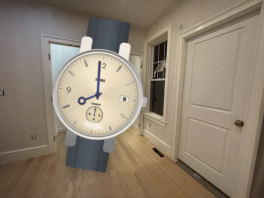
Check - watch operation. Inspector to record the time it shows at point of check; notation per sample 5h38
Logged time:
7h59
